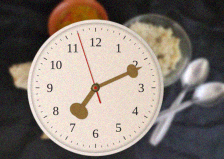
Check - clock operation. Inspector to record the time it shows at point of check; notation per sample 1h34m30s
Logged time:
7h10m57s
